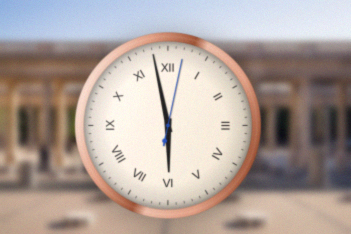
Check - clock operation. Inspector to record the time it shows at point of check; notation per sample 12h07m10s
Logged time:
5h58m02s
